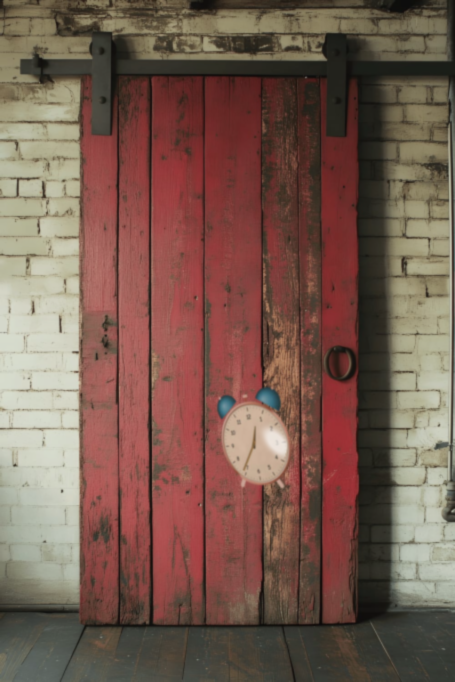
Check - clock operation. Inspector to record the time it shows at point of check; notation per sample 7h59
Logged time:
12h36
